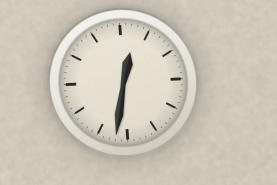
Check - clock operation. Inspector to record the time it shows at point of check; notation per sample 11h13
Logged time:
12h32
